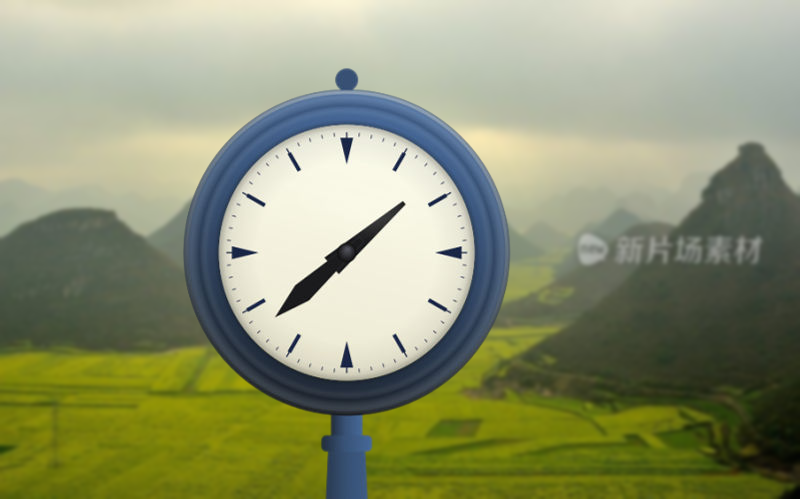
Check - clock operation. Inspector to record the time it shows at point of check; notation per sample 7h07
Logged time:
1h38
